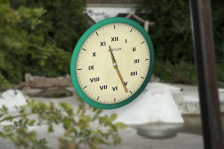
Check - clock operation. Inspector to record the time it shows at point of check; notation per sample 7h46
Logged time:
11h26
